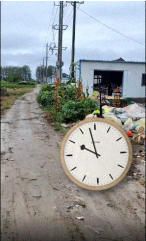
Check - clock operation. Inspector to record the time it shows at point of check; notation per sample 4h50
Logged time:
9h58
